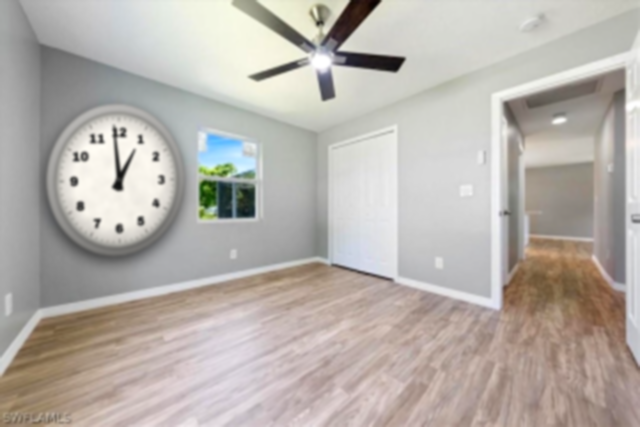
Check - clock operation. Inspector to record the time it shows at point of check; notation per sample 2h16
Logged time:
12h59
